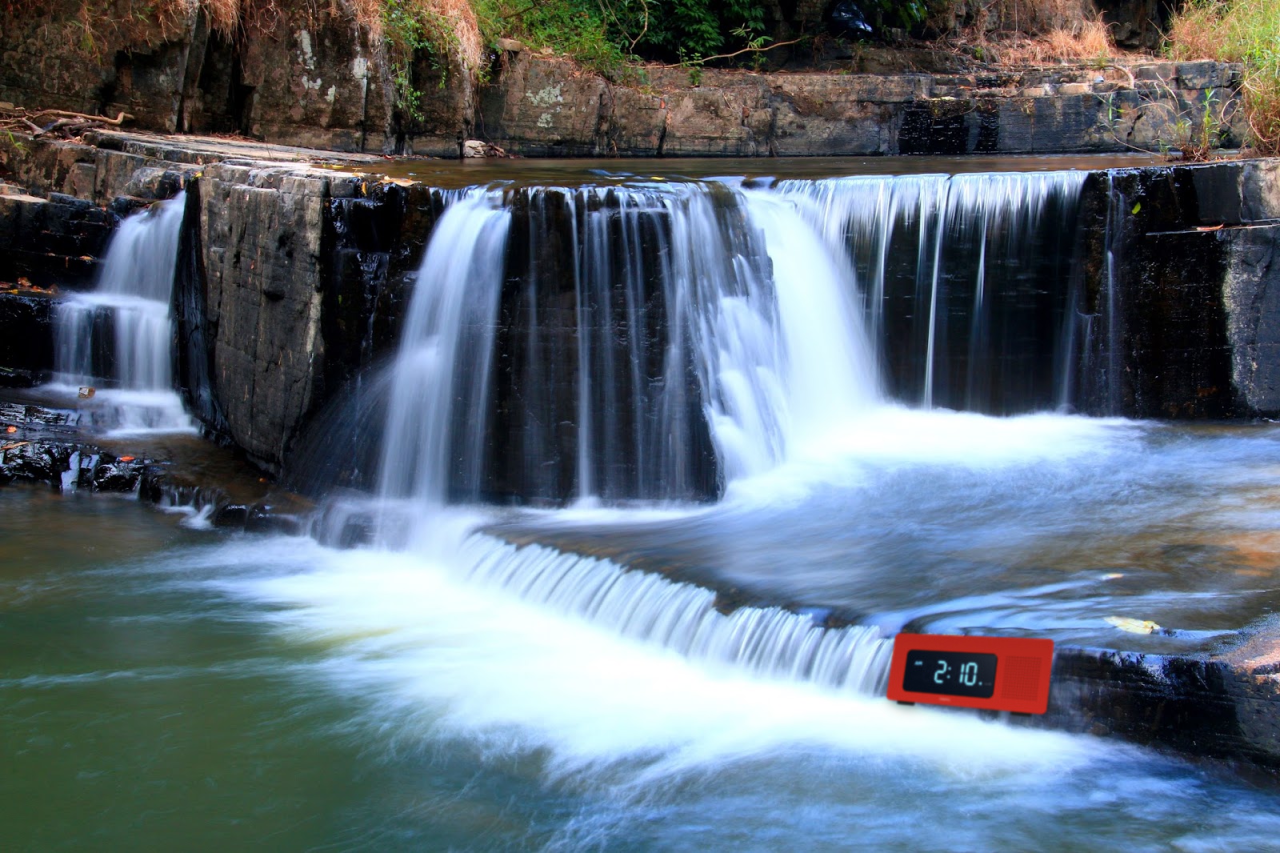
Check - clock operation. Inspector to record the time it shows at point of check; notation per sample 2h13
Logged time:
2h10
